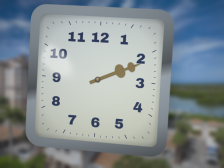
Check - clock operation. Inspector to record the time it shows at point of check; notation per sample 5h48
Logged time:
2h11
